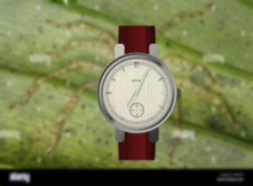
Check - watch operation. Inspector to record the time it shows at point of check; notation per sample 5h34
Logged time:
7h04
